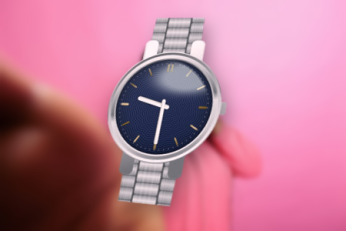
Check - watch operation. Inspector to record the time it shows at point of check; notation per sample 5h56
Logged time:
9h30
